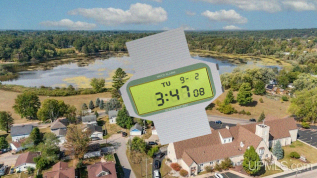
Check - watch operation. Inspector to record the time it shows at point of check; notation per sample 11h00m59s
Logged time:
3h47m08s
